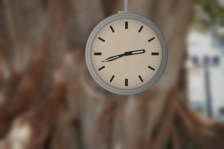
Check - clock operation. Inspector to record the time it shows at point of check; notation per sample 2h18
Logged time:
2h42
